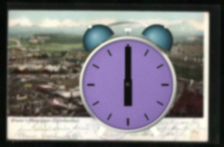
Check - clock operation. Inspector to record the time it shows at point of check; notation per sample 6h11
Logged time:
6h00
